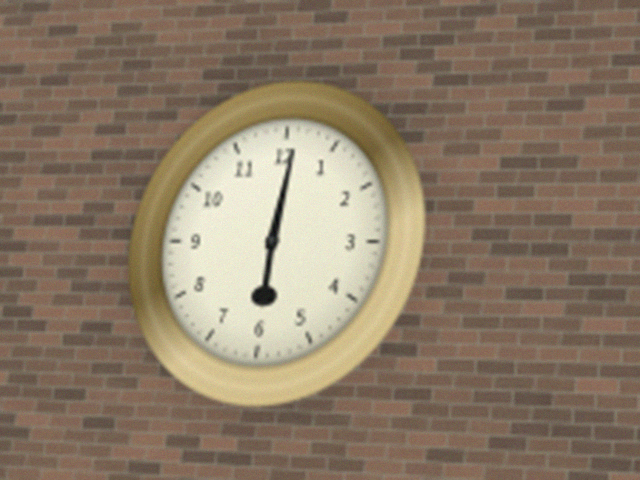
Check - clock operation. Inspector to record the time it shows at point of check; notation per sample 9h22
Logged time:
6h01
